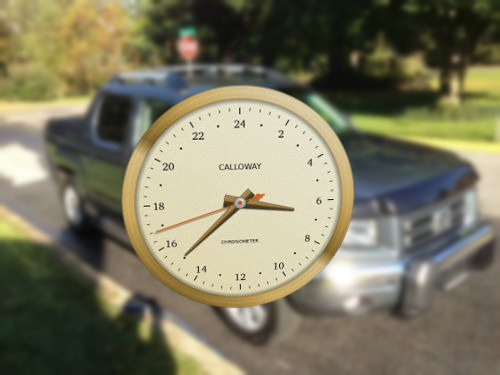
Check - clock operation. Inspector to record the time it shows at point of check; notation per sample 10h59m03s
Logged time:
6h37m42s
